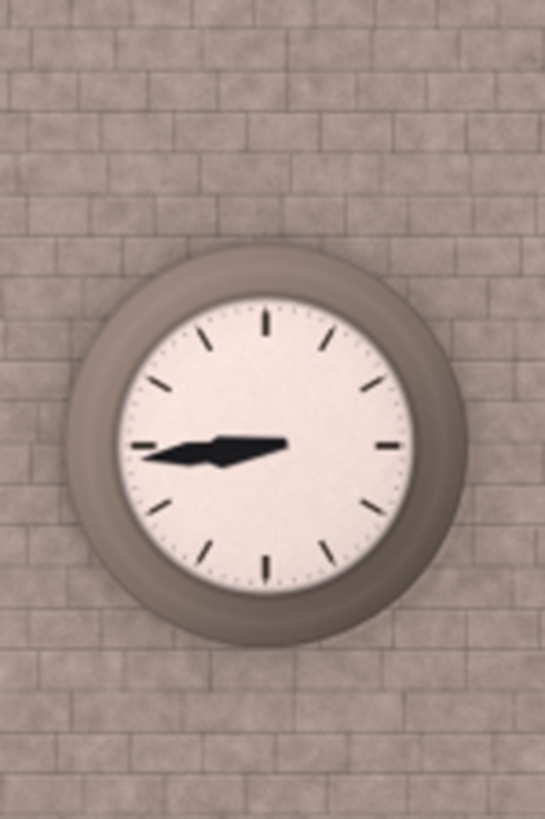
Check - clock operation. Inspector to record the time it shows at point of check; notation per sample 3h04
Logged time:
8h44
